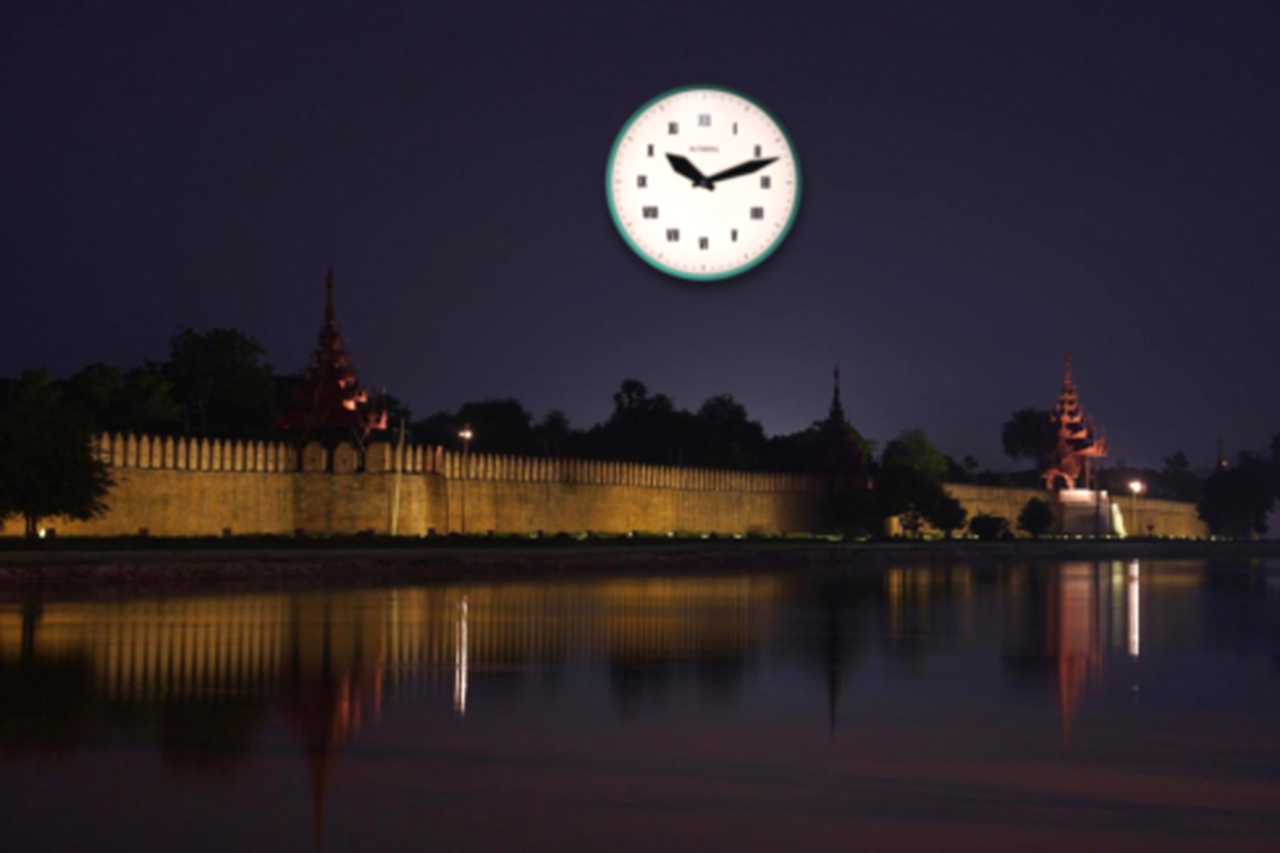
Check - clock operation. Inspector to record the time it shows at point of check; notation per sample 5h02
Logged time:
10h12
